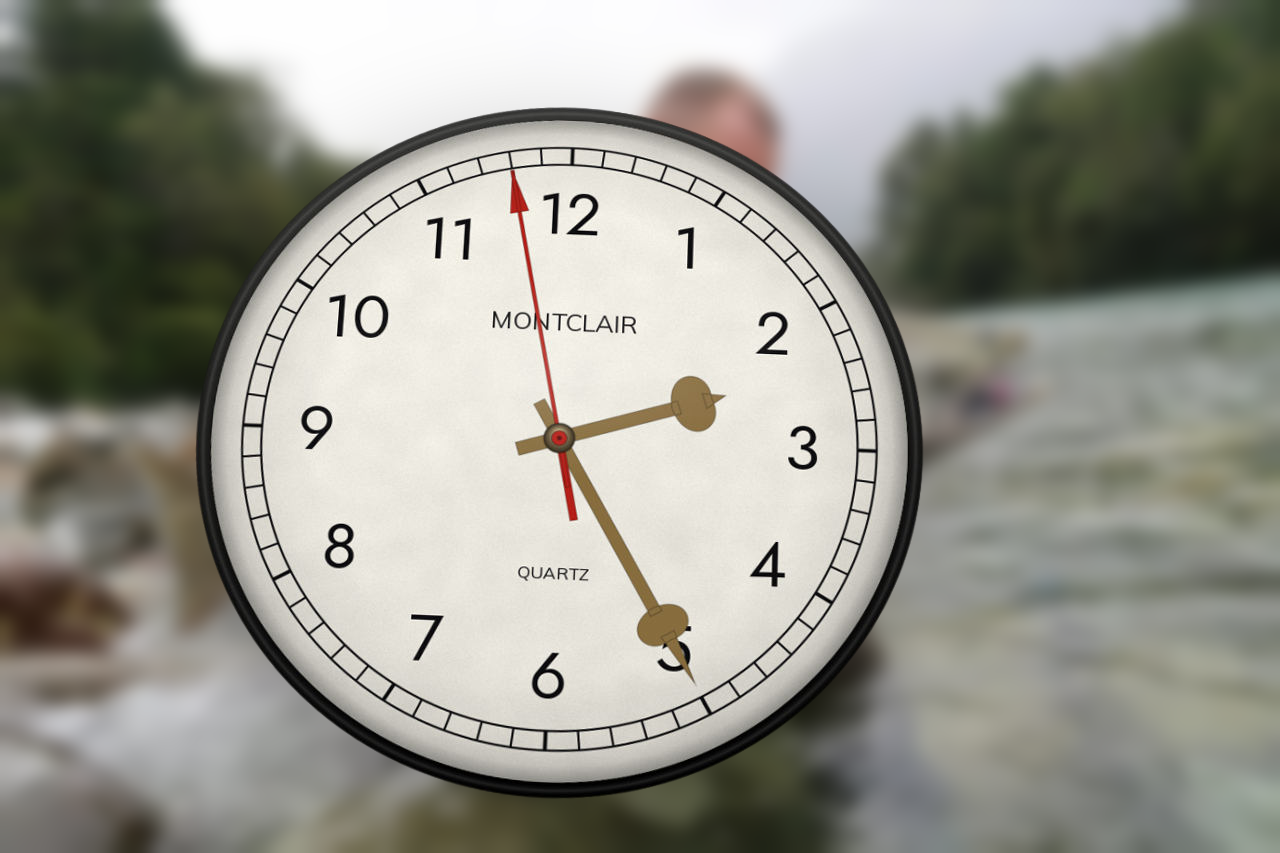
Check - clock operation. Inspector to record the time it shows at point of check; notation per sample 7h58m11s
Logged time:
2h24m58s
